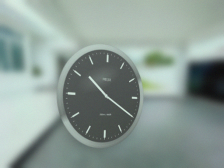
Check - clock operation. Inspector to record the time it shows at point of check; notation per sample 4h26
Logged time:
10h20
